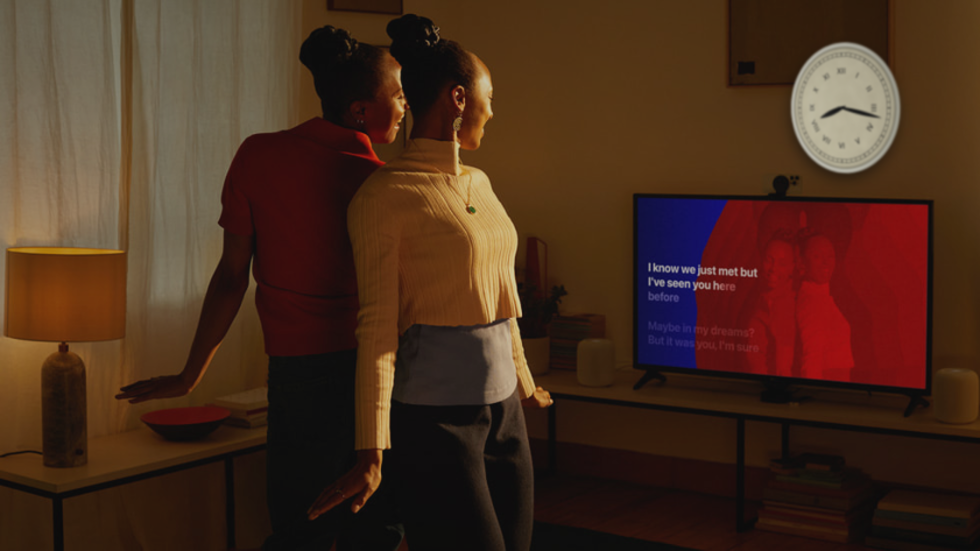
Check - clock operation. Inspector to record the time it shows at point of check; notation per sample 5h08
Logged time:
8h17
